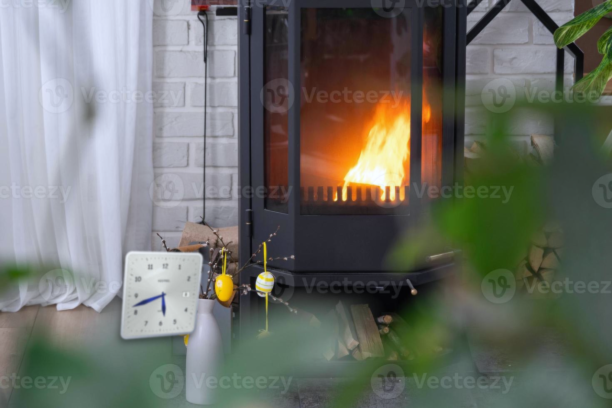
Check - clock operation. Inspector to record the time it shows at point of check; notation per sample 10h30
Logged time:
5h42
